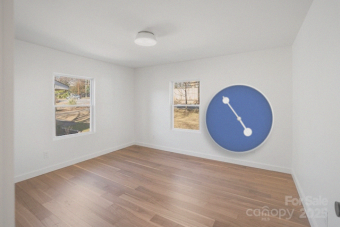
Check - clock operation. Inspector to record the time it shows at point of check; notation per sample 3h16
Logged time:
4h54
